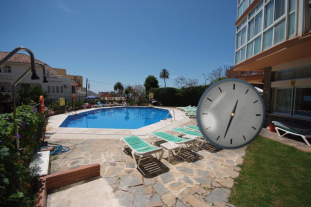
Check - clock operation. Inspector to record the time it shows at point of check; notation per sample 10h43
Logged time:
12h33
